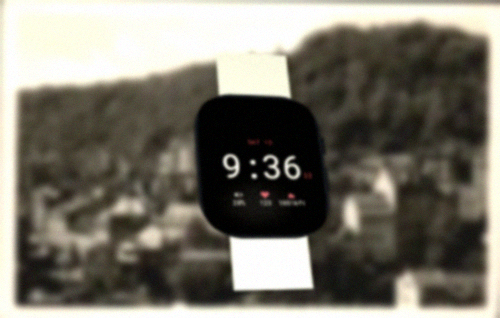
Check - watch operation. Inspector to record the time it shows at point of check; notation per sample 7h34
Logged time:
9h36
